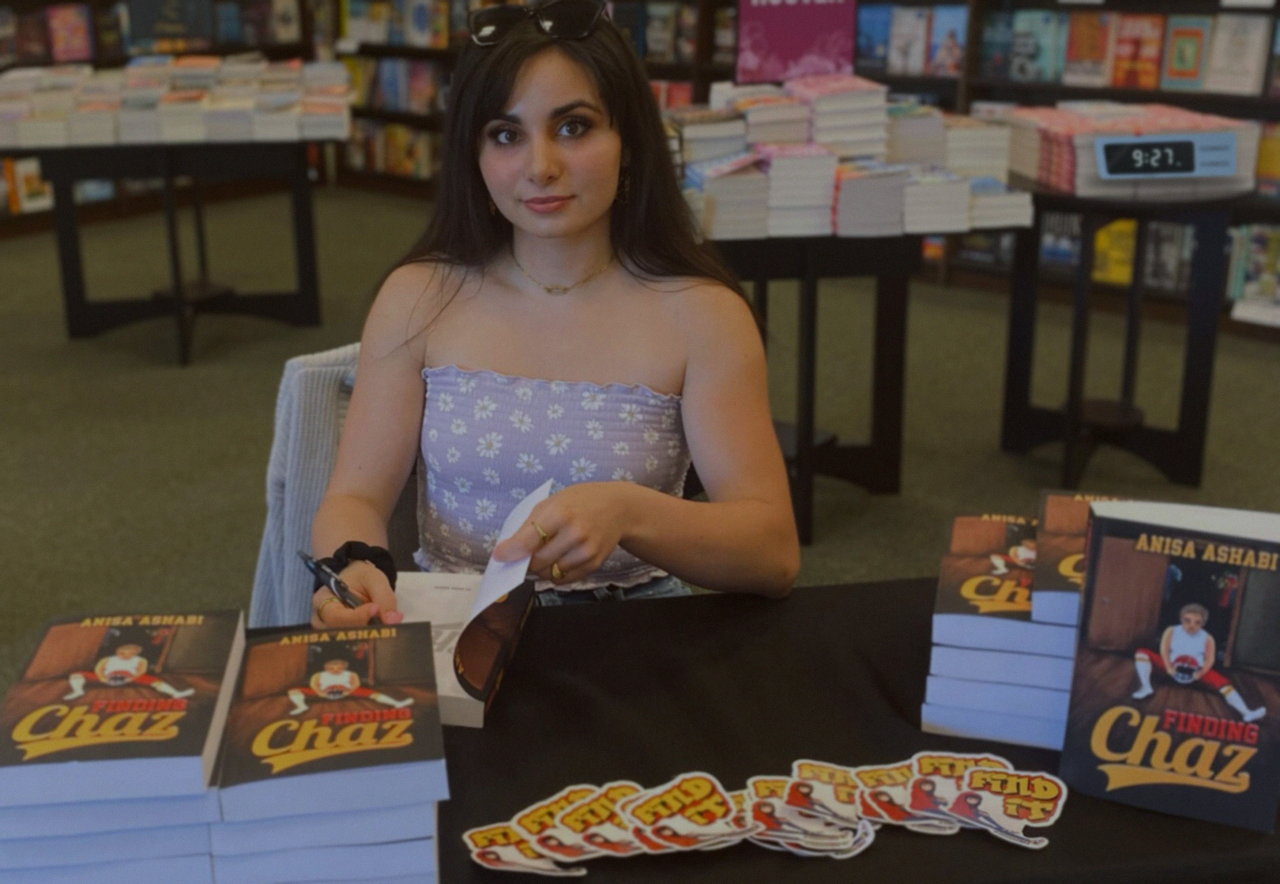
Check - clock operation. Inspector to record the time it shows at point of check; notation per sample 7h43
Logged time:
9h27
